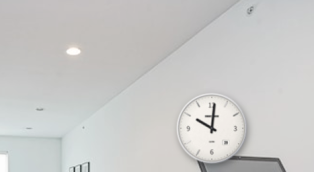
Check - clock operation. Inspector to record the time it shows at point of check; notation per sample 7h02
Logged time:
10h01
